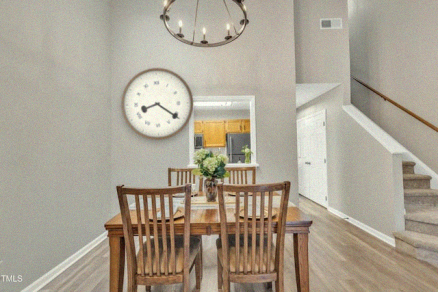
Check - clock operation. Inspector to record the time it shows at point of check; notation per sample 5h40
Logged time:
8h21
